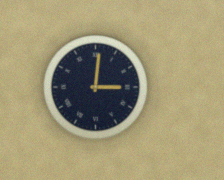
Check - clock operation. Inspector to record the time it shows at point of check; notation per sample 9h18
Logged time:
3h01
